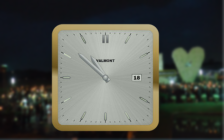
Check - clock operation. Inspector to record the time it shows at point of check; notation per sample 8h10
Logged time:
10h52
